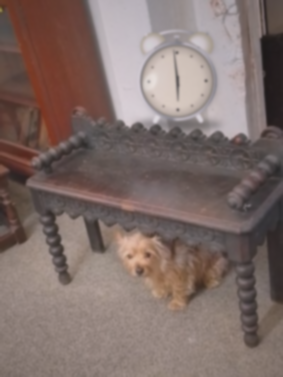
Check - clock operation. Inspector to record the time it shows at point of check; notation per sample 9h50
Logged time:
5h59
